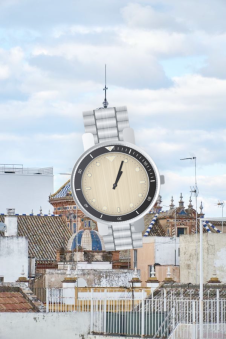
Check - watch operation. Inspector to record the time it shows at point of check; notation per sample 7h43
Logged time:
1h04
